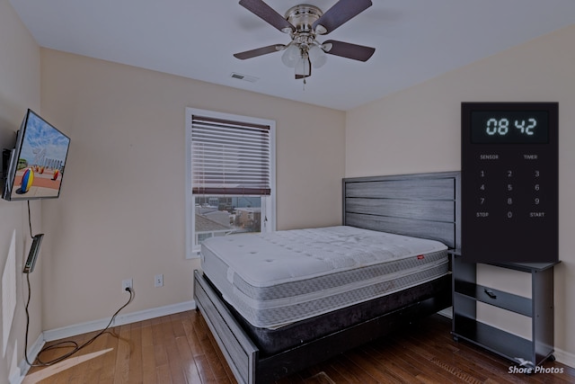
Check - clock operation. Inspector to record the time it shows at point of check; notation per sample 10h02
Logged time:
8h42
